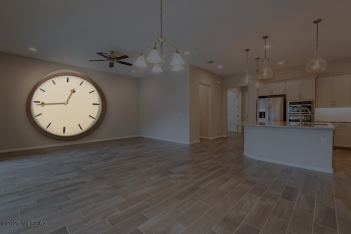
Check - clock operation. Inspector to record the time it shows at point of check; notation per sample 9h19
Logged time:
12h44
